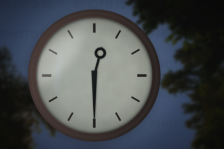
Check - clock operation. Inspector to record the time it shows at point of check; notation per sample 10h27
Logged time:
12h30
